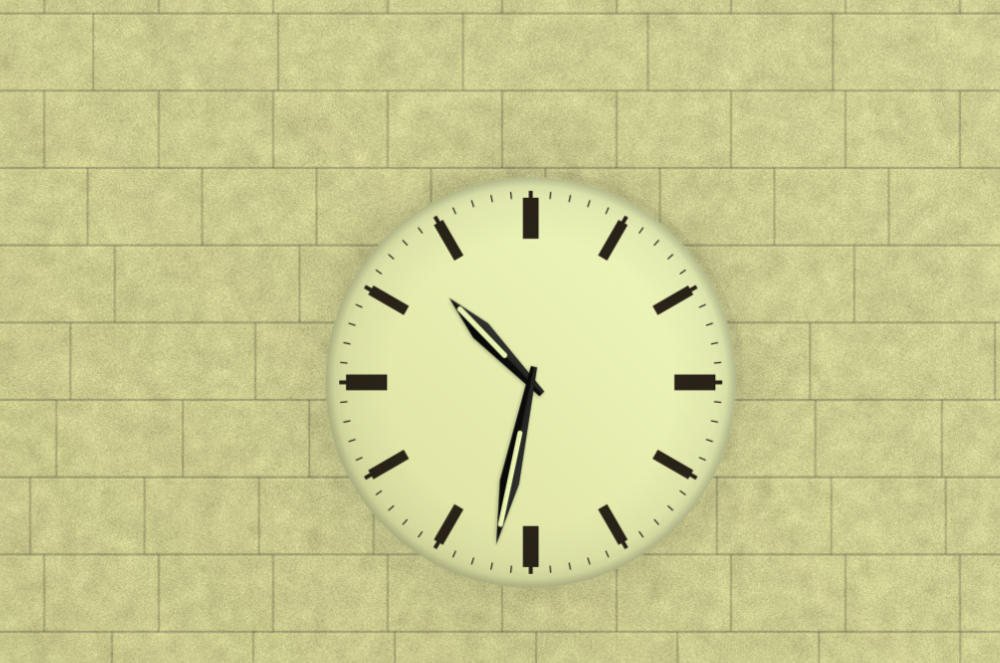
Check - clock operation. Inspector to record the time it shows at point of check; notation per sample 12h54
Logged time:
10h32
